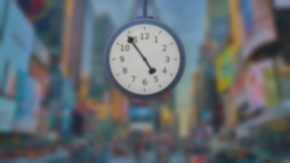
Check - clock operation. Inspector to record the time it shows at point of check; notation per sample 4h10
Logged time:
4h54
